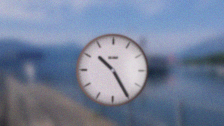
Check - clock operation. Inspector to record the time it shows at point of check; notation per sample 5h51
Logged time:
10h25
